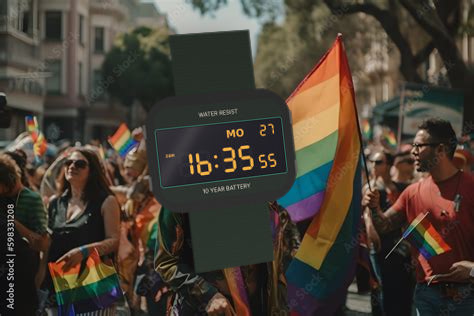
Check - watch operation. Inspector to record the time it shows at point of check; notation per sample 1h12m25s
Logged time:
16h35m55s
